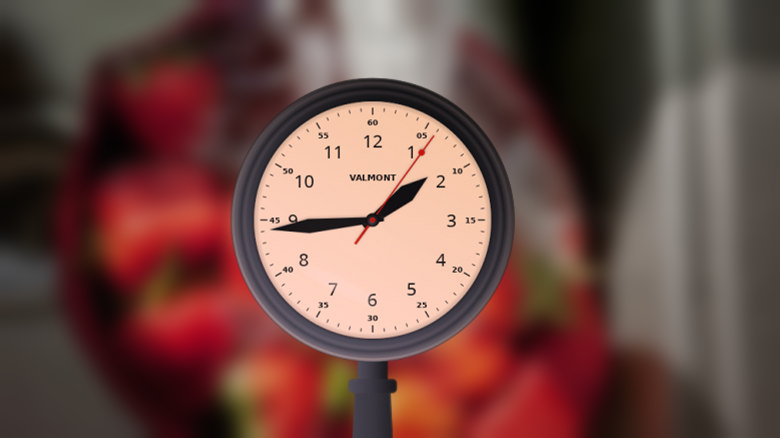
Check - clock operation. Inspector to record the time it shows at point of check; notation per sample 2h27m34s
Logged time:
1h44m06s
